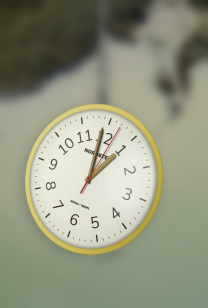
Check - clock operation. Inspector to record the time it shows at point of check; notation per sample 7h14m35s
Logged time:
12h59m02s
